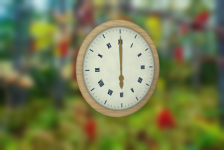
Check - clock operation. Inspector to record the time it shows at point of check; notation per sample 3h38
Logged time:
6h00
